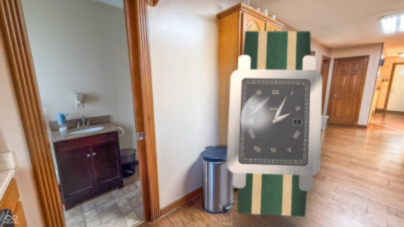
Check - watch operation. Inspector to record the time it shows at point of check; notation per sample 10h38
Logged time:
2h04
